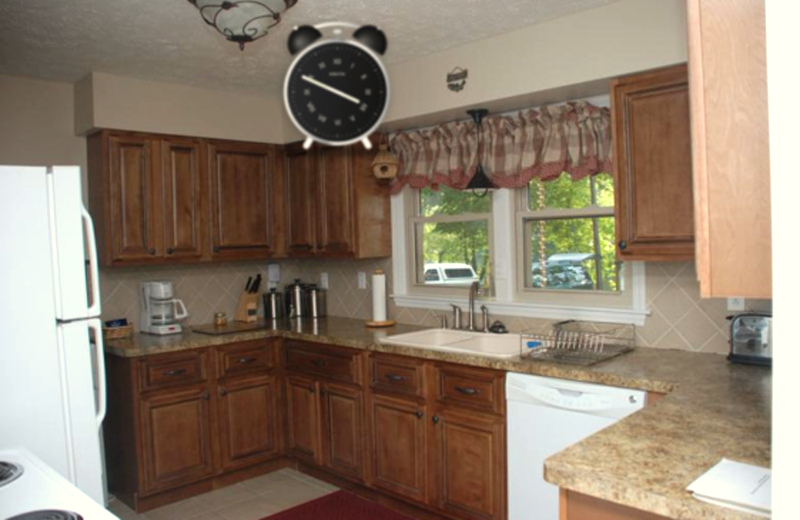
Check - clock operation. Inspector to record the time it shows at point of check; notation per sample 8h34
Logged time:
3h49
